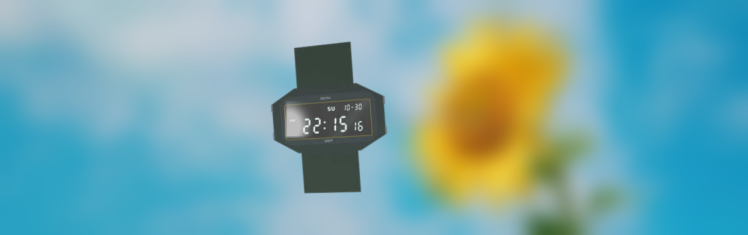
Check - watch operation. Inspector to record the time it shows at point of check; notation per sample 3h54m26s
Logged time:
22h15m16s
